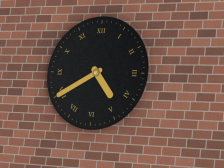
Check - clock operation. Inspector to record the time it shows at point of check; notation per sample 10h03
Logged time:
4h40
